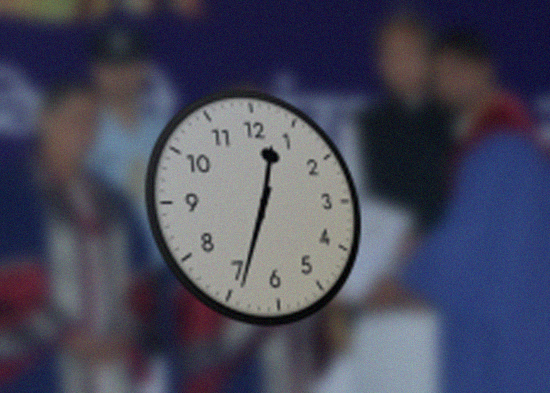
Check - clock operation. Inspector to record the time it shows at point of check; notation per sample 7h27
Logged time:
12h34
